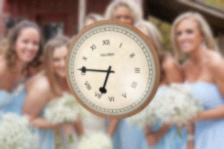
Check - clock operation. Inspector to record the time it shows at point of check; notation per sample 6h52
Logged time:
6h46
